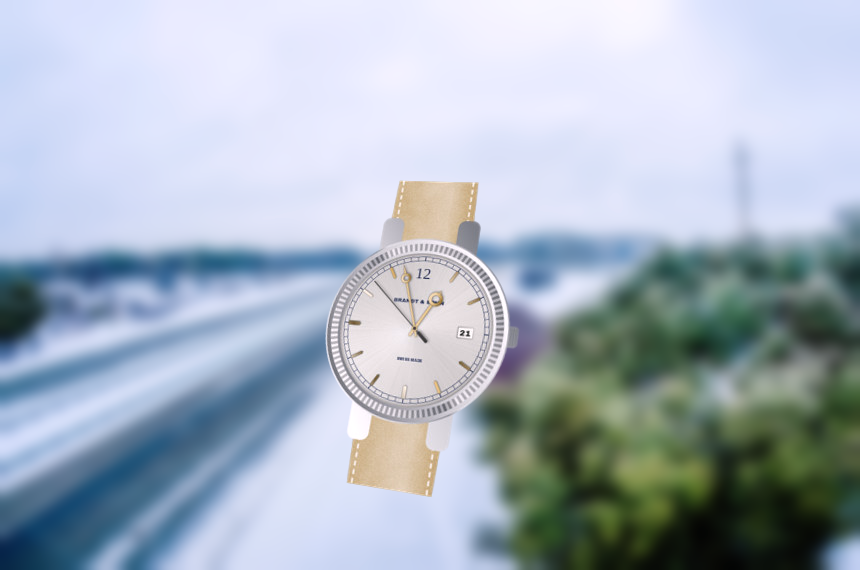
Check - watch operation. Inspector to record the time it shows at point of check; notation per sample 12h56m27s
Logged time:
12h56m52s
